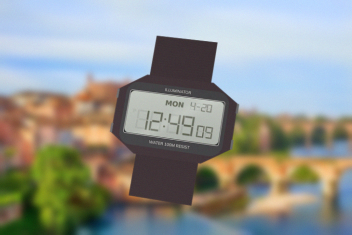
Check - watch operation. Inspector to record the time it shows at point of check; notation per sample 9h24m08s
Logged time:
12h49m09s
